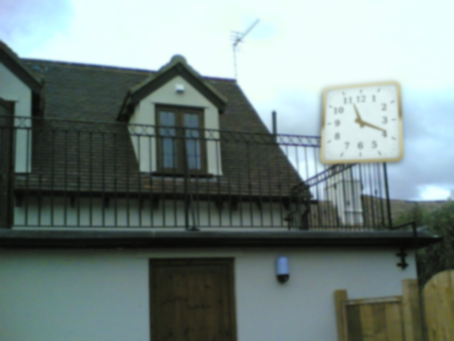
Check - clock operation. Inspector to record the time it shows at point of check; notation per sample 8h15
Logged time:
11h19
